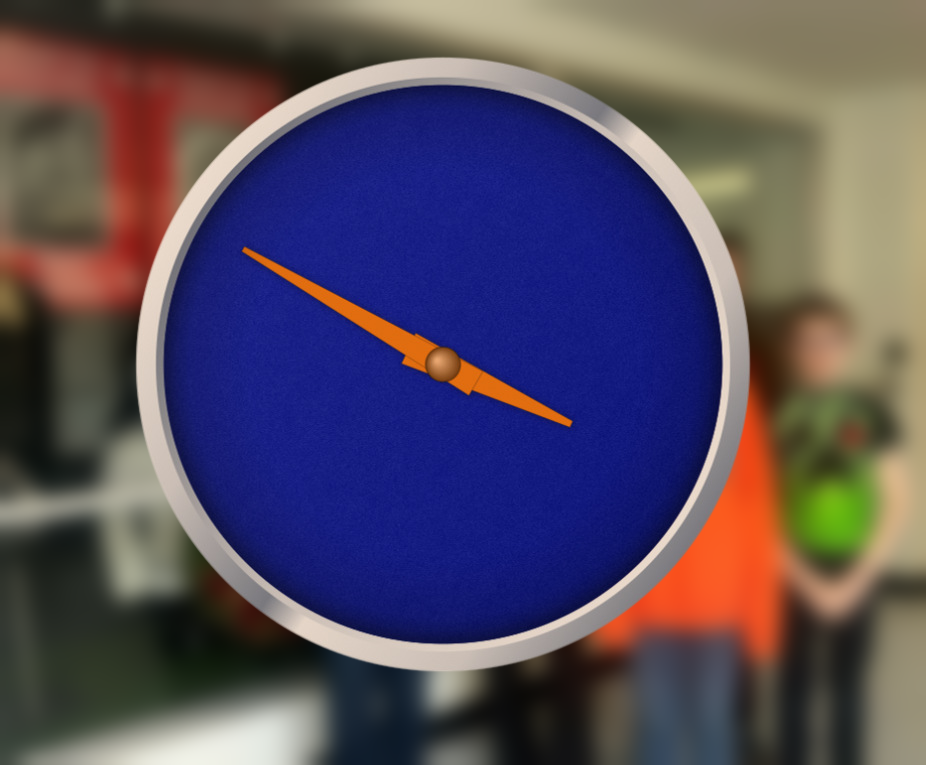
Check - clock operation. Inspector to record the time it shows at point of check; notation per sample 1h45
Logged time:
3h50
